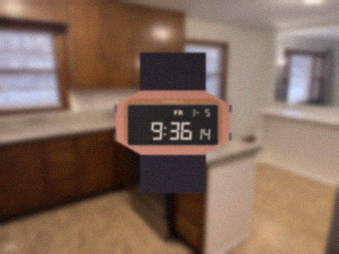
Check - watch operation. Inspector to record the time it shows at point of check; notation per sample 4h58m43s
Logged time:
9h36m14s
